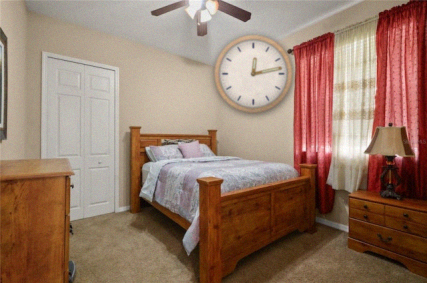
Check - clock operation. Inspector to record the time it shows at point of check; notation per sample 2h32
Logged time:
12h13
